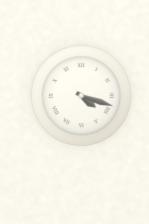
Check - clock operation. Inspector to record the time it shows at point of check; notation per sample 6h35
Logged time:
4h18
